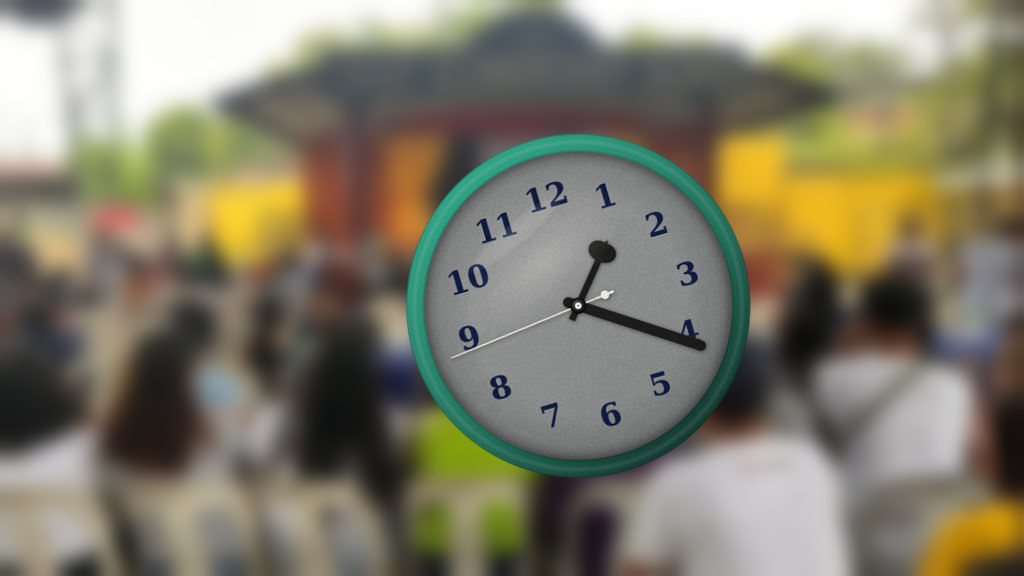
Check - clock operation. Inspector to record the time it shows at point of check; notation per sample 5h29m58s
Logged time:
1h20m44s
